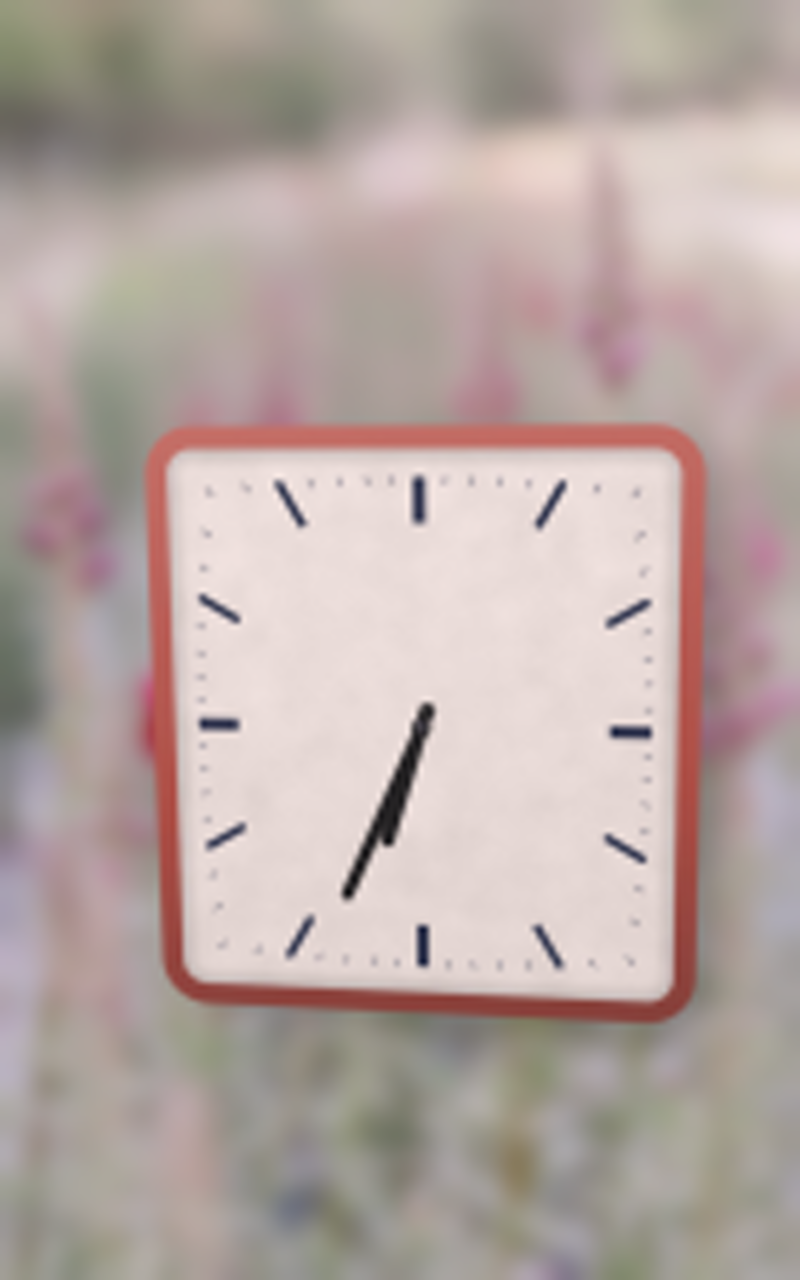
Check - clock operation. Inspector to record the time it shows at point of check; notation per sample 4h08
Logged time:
6h34
